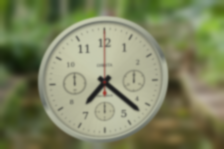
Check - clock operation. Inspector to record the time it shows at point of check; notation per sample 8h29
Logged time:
7h22
